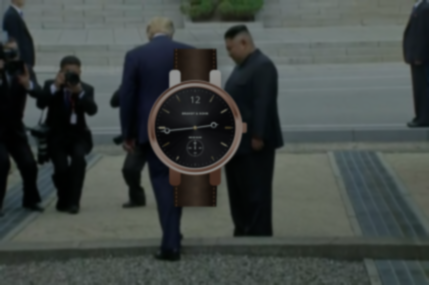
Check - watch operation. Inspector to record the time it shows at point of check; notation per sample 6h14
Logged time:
2h44
